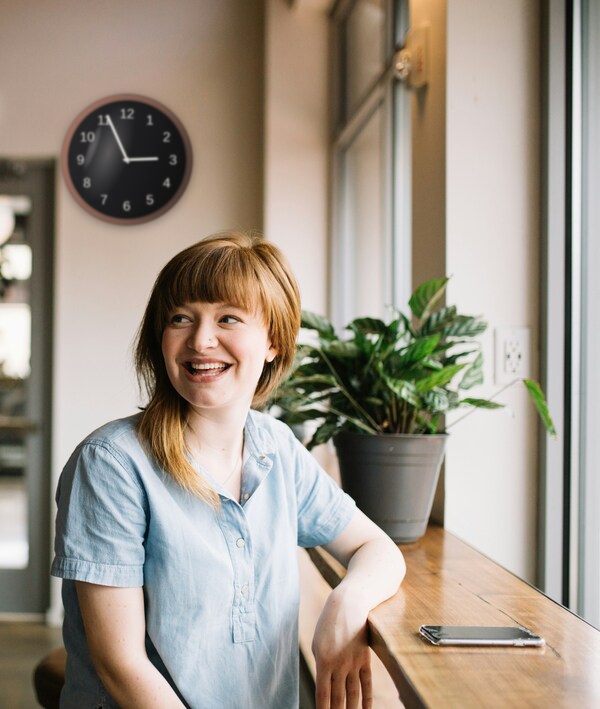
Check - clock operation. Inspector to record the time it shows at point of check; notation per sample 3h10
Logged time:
2h56
